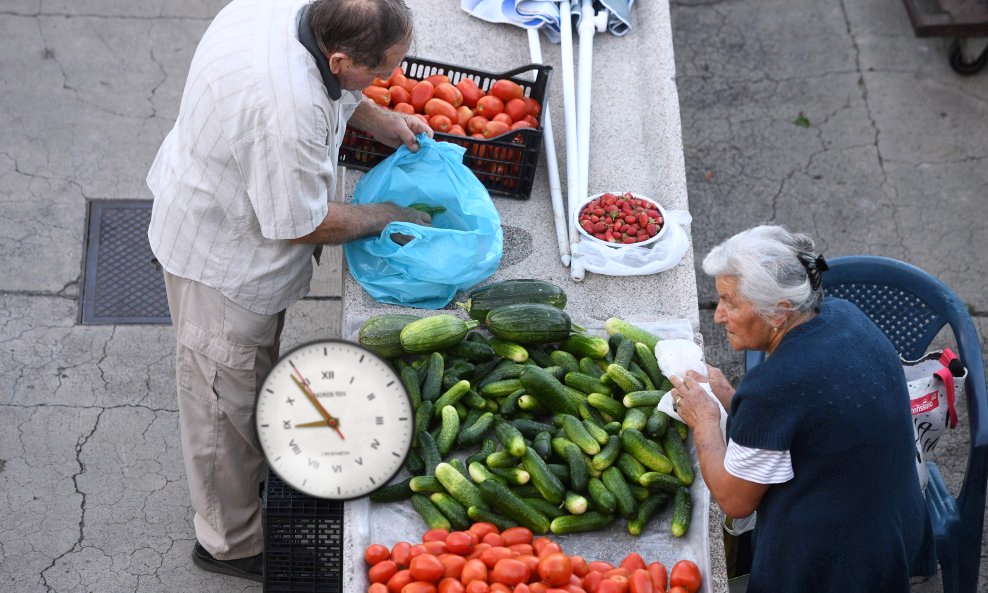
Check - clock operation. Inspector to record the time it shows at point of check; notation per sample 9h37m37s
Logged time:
8h53m55s
